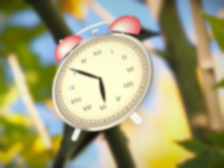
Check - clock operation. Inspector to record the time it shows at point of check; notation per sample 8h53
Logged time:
5h51
